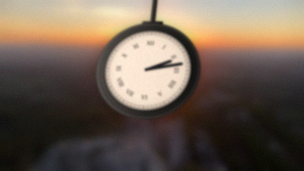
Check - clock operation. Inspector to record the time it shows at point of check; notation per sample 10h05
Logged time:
2h13
